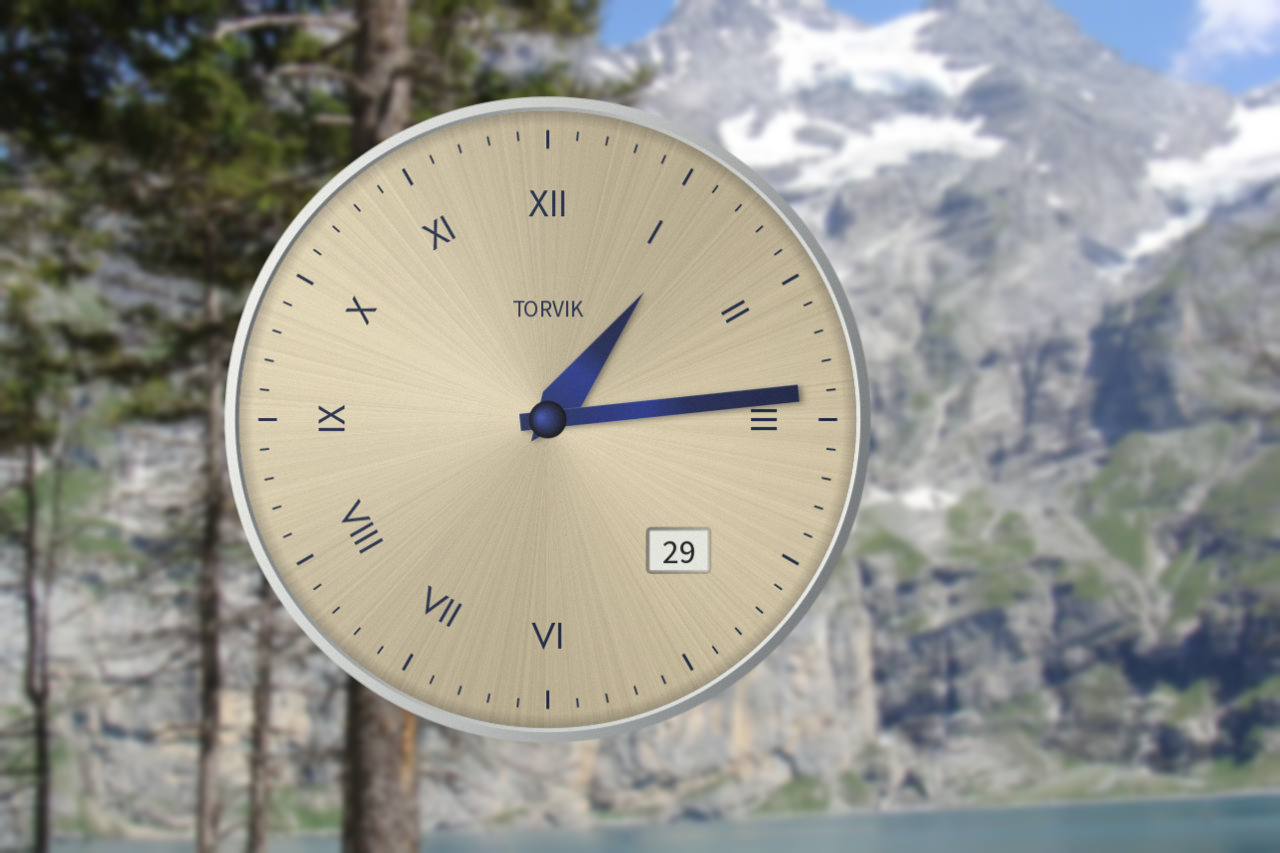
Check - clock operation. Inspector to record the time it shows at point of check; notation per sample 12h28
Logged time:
1h14
